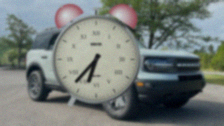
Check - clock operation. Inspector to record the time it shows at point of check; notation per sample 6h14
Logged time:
6h37
